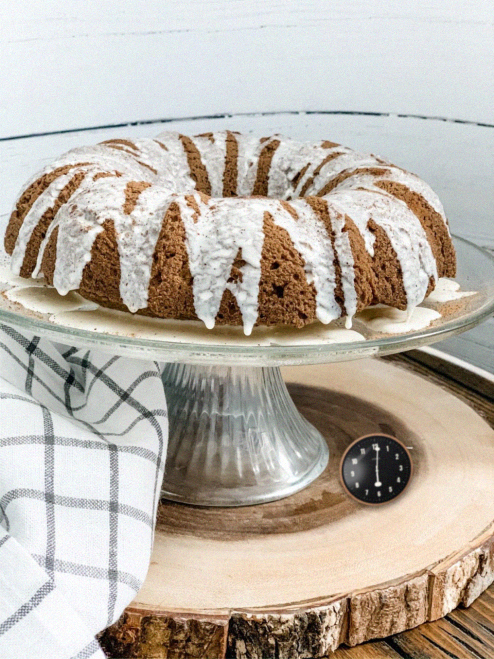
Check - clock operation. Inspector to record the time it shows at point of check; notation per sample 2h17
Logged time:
6h01
